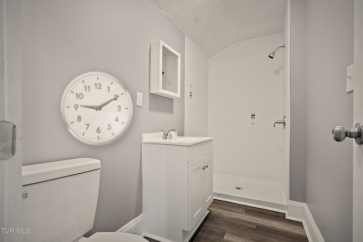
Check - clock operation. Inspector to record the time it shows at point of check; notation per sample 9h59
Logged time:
9h10
